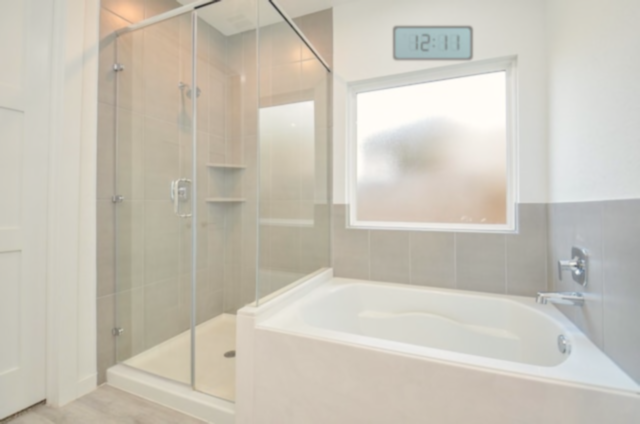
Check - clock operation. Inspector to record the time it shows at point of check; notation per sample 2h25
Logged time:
12h11
